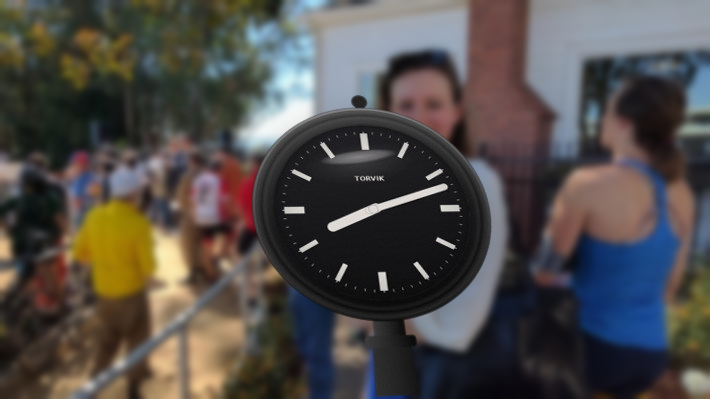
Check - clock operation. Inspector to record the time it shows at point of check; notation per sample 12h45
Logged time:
8h12
